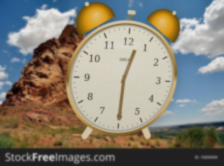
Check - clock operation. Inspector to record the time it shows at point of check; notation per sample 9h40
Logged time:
12h30
